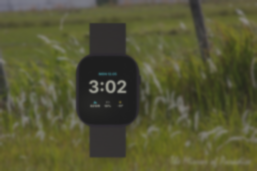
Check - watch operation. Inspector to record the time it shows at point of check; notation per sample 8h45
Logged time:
3h02
